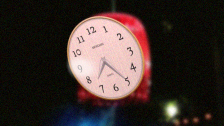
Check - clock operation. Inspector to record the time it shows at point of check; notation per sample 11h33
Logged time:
7h25
